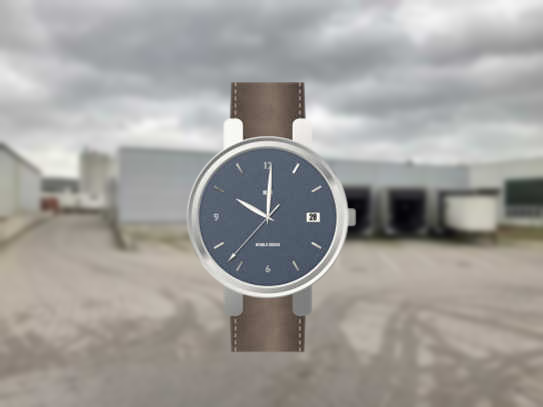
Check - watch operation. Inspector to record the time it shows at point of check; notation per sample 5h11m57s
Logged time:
10h00m37s
